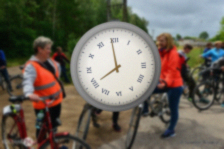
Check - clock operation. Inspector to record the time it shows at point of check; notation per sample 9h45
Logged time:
7h59
